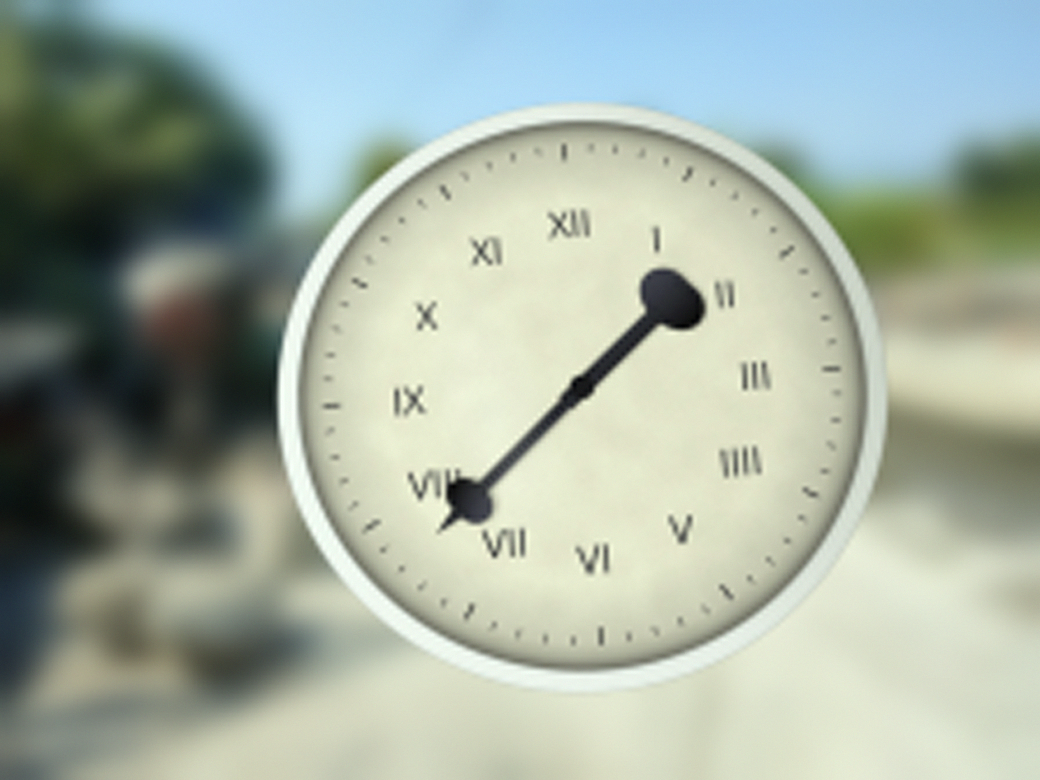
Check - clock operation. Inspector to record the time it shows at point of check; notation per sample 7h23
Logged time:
1h38
